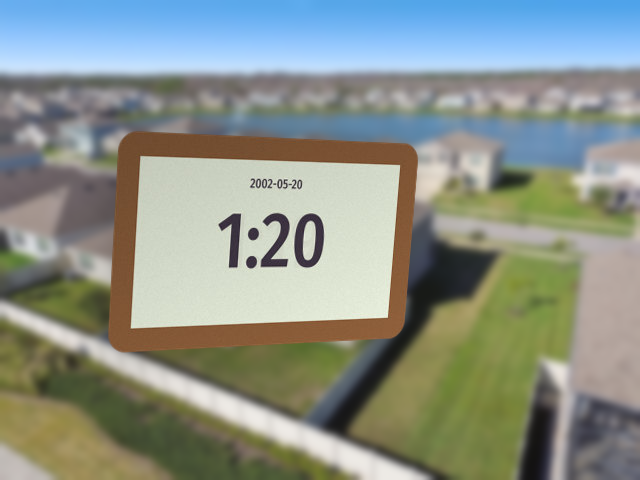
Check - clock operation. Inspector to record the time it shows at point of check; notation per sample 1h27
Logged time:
1h20
